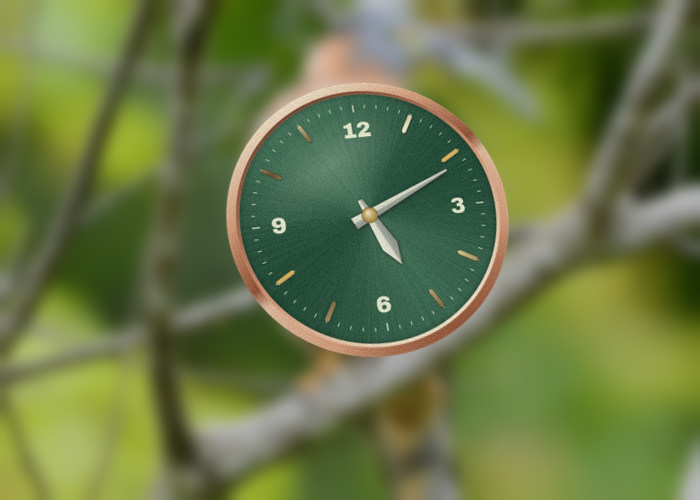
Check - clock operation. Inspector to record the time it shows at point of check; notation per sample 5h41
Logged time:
5h11
